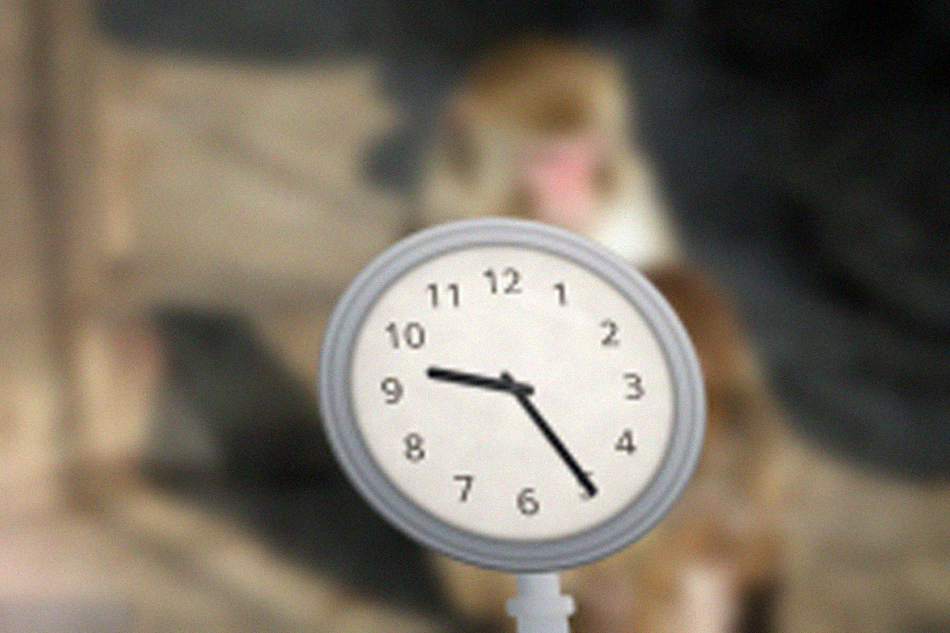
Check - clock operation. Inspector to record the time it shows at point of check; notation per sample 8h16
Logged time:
9h25
